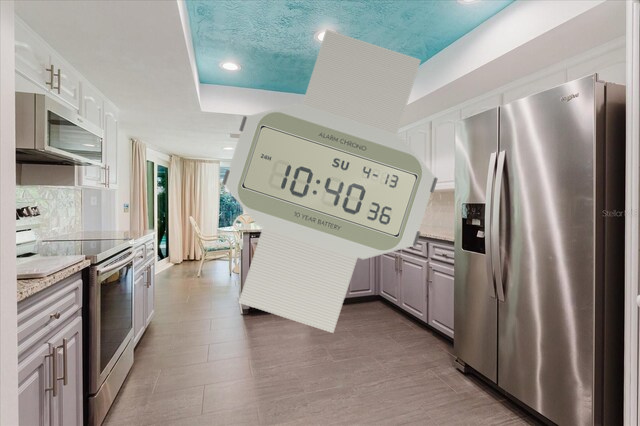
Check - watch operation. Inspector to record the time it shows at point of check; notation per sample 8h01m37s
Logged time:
10h40m36s
